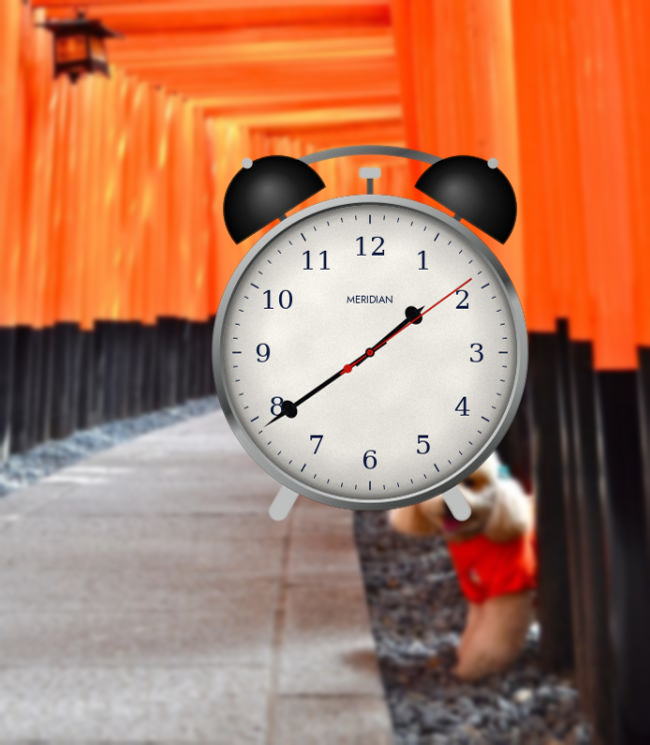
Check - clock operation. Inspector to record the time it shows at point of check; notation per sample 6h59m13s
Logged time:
1h39m09s
